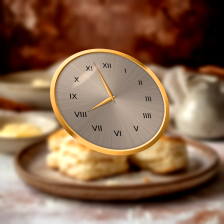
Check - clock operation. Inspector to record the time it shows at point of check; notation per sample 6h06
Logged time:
7h57
